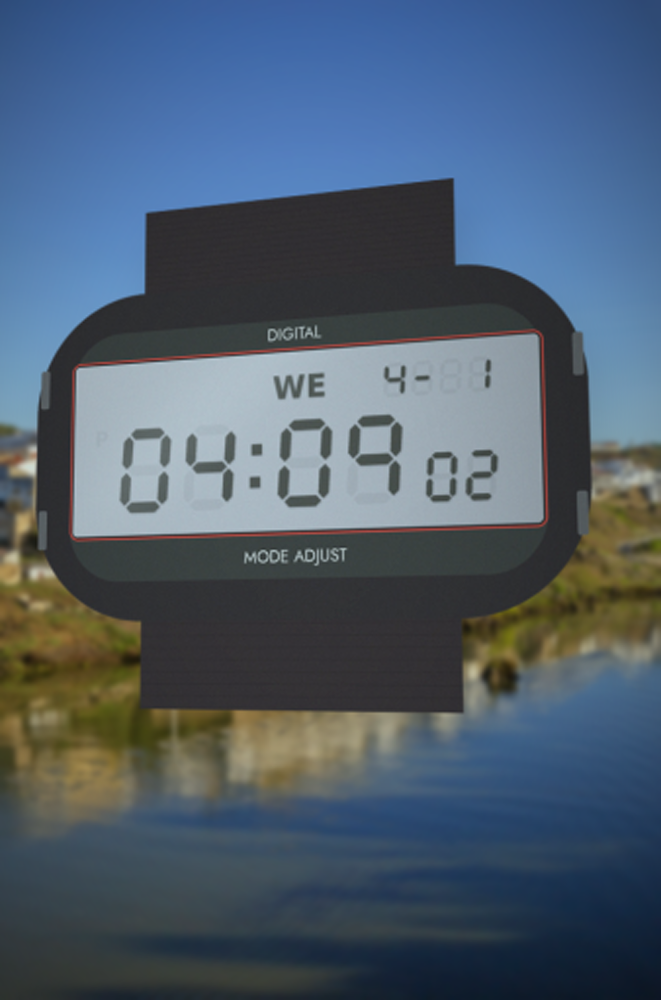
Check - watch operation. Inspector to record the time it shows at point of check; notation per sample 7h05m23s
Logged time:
4h09m02s
